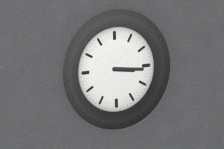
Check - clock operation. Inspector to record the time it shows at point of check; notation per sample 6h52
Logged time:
3h16
